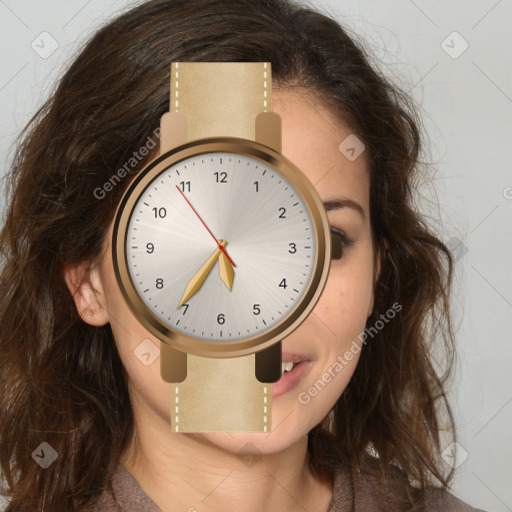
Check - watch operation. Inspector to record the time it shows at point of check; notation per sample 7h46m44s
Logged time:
5h35m54s
